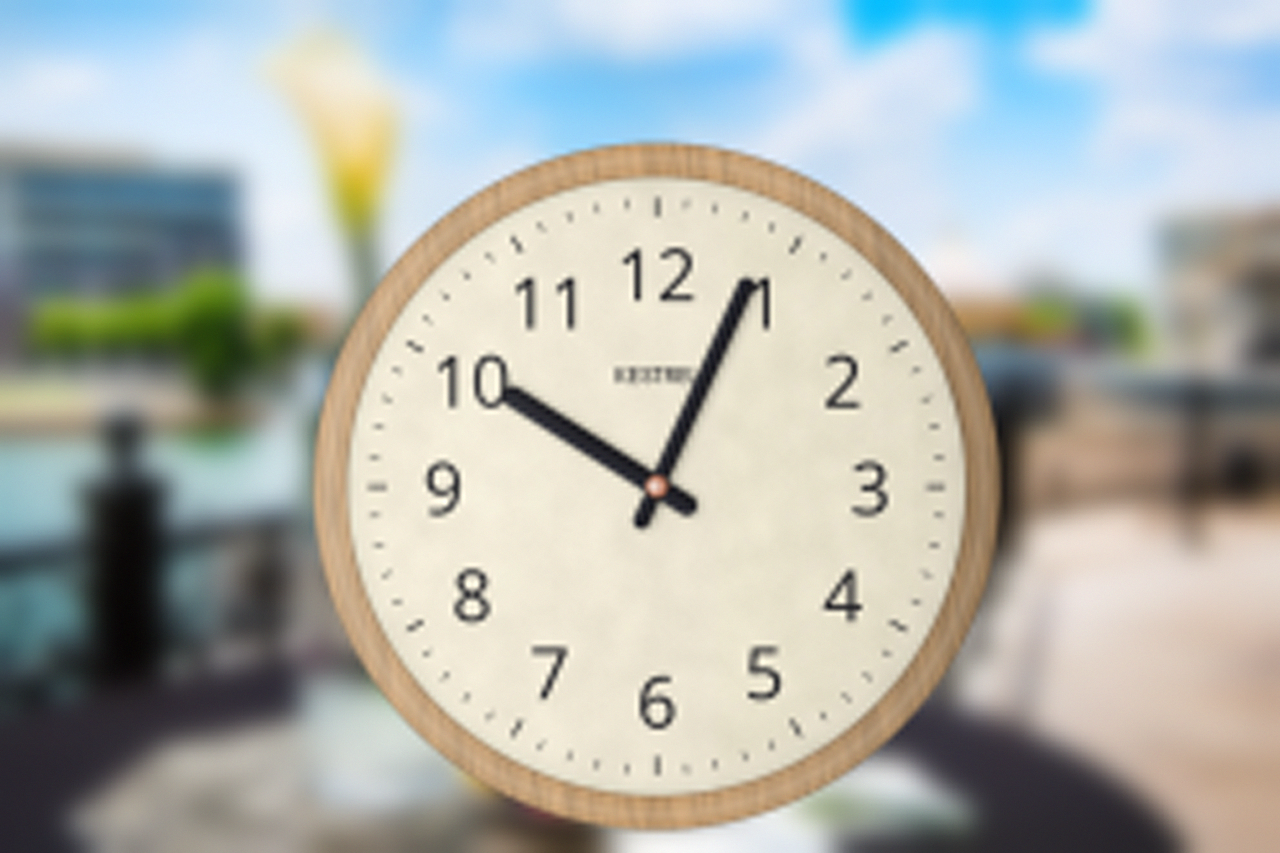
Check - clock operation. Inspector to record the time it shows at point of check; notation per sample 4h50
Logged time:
10h04
